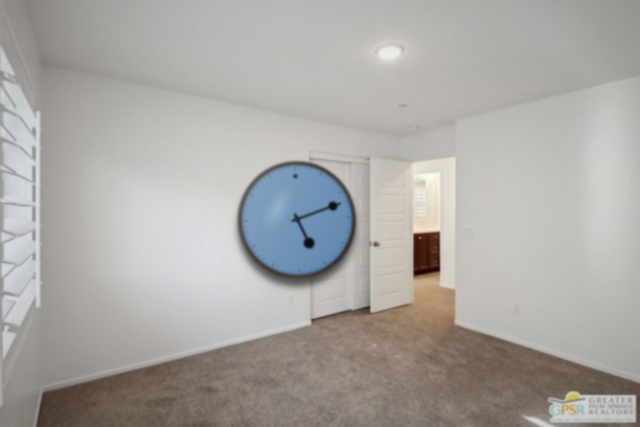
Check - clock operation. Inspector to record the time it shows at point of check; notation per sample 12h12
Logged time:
5h12
